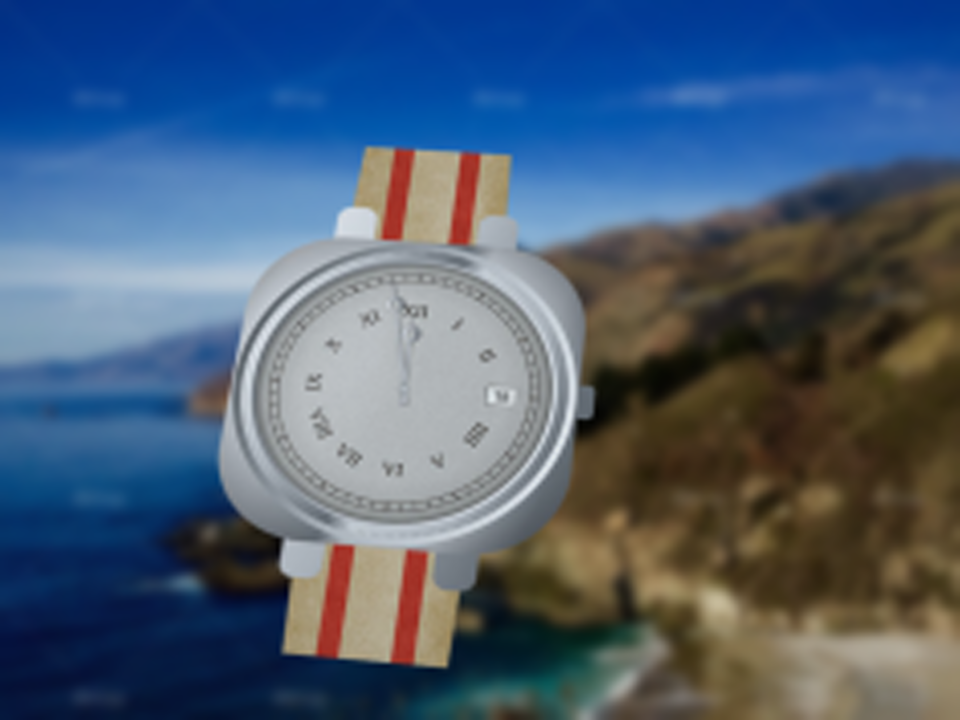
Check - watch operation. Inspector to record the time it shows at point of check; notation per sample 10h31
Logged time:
11h58
